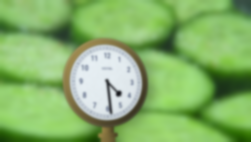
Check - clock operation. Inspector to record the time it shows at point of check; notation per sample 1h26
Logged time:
4h29
